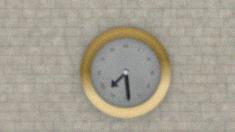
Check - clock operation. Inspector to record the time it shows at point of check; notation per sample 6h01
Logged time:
7h29
